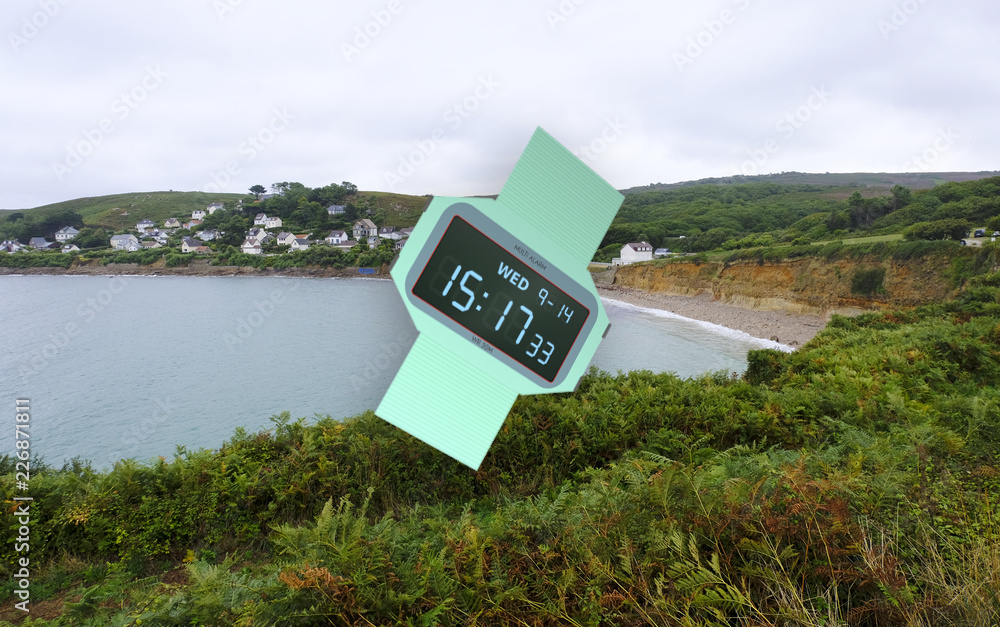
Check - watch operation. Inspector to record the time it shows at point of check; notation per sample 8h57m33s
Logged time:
15h17m33s
